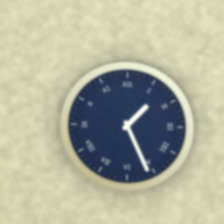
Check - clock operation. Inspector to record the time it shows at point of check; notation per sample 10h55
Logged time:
1h26
